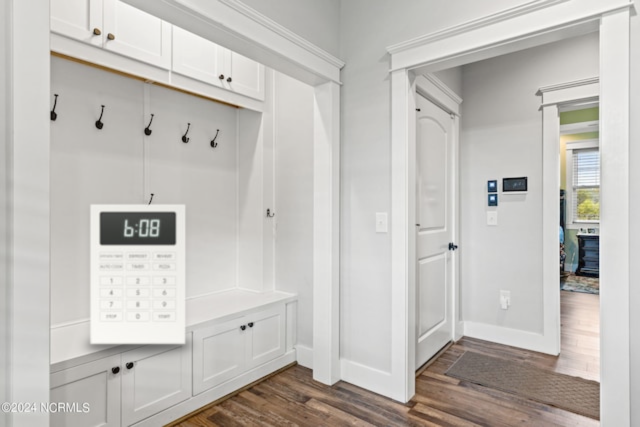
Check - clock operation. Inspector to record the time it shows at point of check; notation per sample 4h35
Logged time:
6h08
